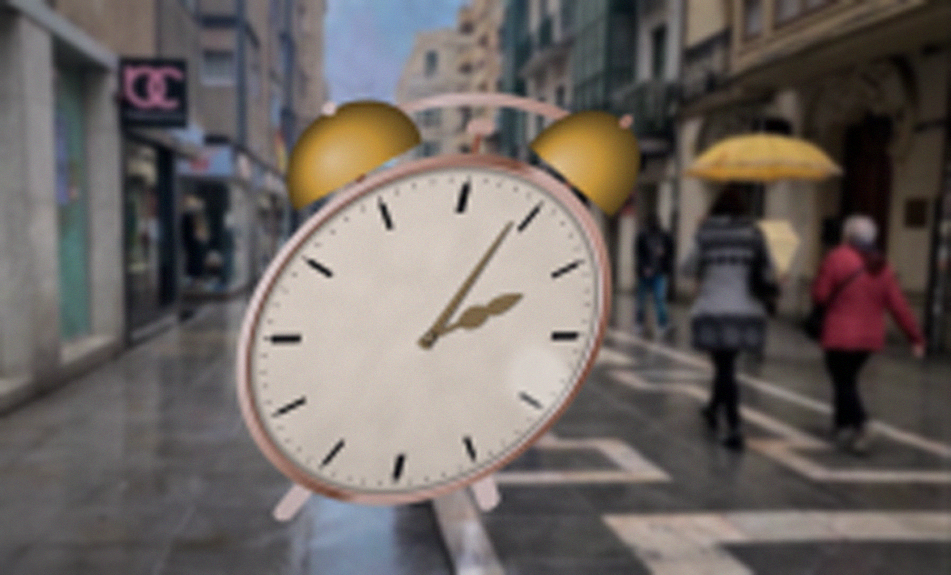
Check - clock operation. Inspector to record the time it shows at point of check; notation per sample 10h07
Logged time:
2h04
